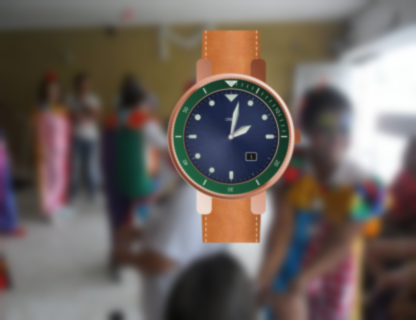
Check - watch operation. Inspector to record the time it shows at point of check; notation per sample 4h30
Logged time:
2h02
